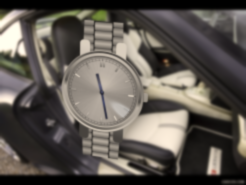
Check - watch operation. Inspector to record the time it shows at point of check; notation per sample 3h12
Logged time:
11h28
